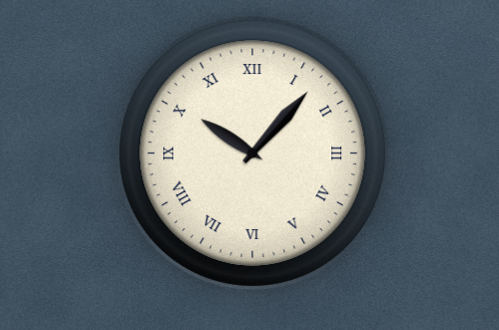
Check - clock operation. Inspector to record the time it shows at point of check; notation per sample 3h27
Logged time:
10h07
